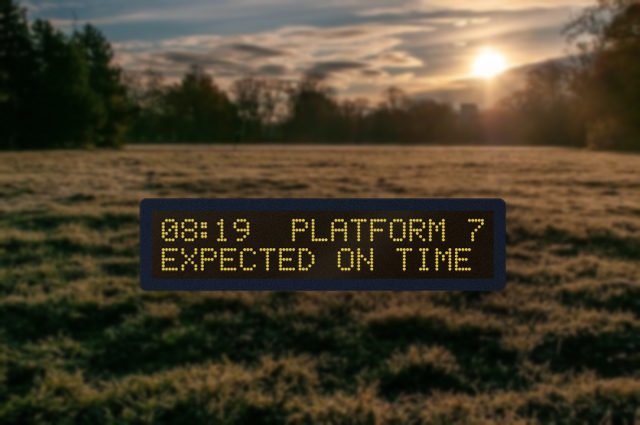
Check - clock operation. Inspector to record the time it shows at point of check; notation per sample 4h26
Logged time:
8h19
